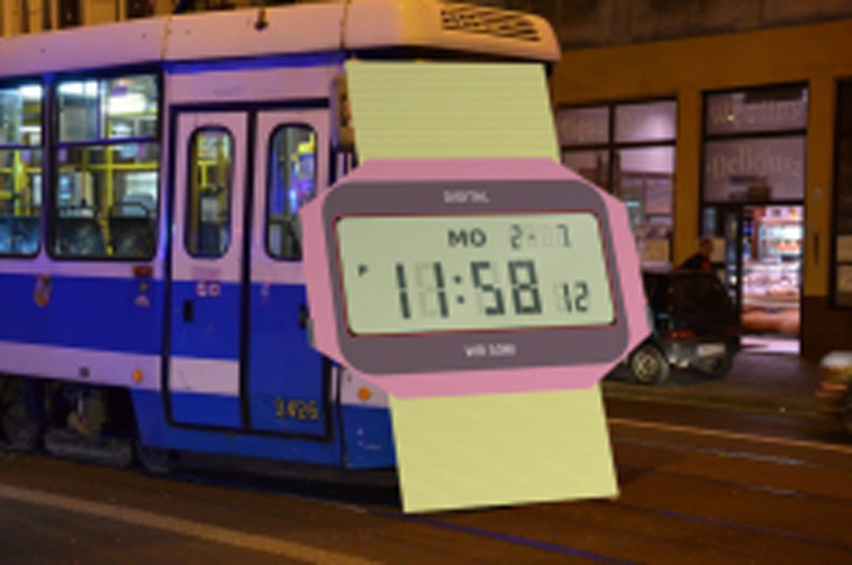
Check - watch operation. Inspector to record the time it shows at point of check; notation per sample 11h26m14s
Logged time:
11h58m12s
